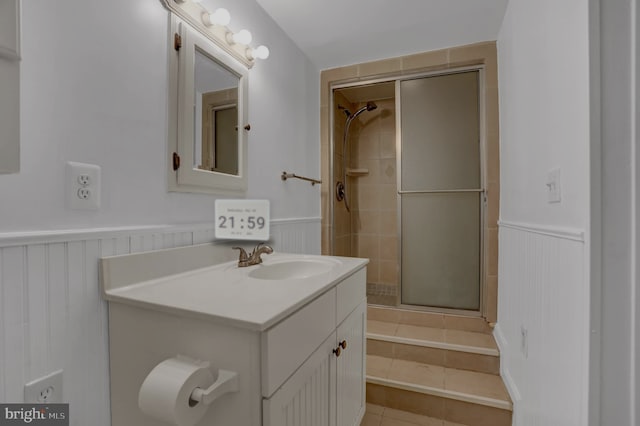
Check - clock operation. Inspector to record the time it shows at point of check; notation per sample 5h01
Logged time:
21h59
